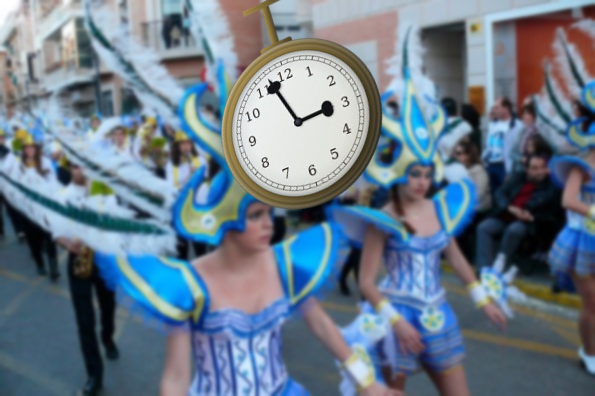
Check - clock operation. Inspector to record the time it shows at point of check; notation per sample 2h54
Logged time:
2h57
